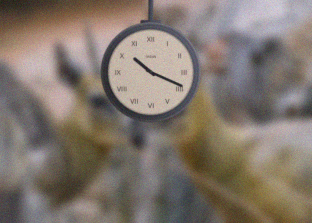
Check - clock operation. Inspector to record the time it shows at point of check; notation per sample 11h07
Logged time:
10h19
